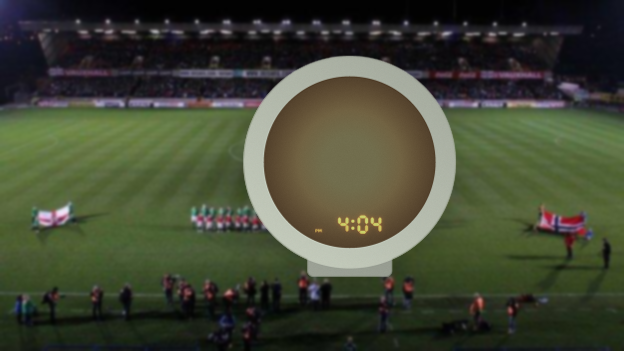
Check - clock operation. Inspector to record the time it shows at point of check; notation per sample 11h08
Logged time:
4h04
